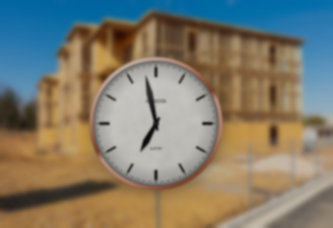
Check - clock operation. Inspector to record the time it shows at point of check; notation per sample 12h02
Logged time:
6h58
